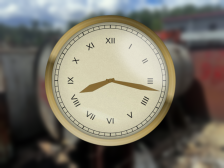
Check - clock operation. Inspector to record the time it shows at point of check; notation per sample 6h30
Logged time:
8h17
